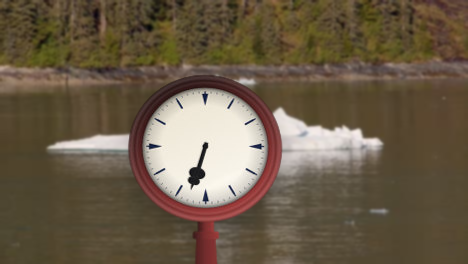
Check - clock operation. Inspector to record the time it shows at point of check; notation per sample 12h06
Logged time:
6h33
